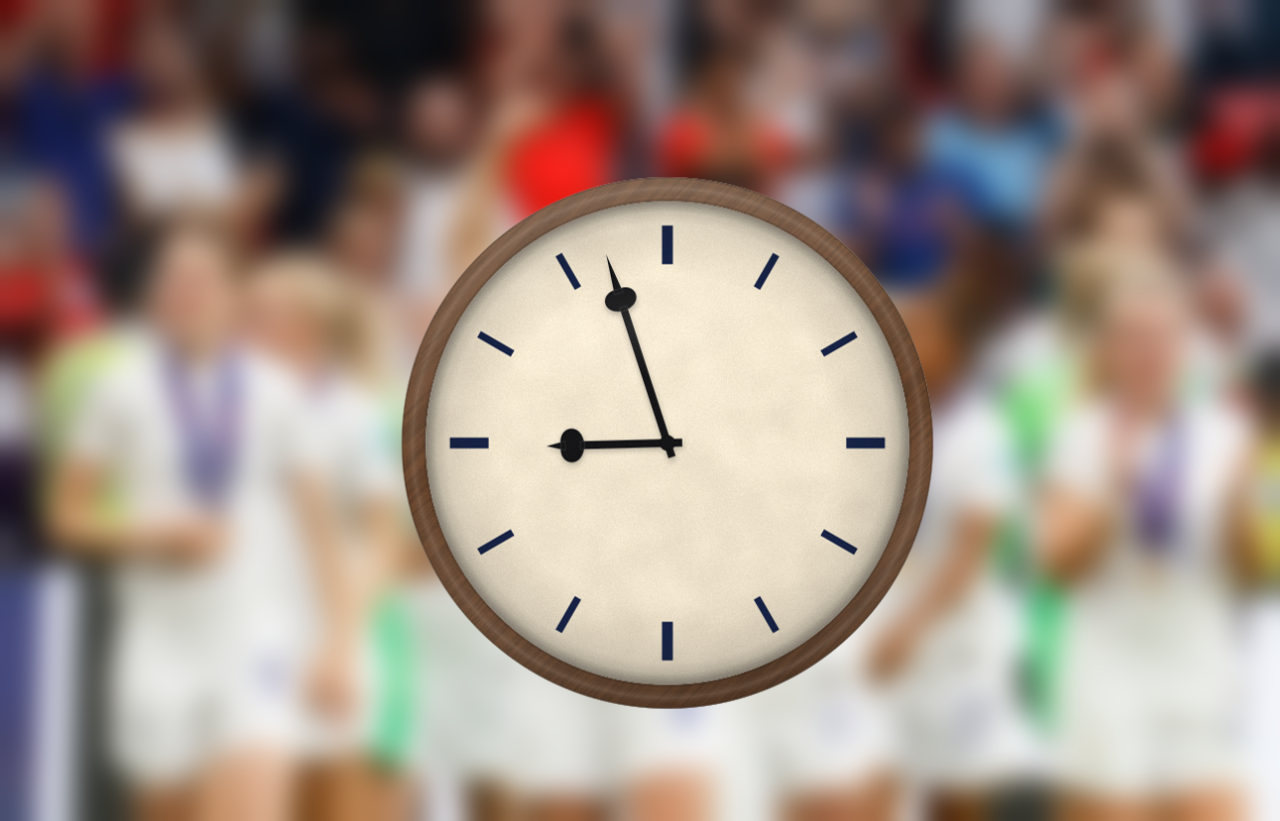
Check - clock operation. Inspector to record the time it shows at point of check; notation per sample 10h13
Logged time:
8h57
